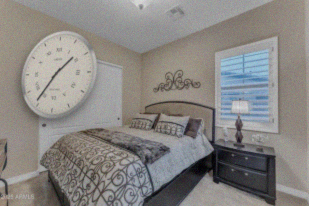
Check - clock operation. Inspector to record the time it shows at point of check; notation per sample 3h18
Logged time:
1h36
